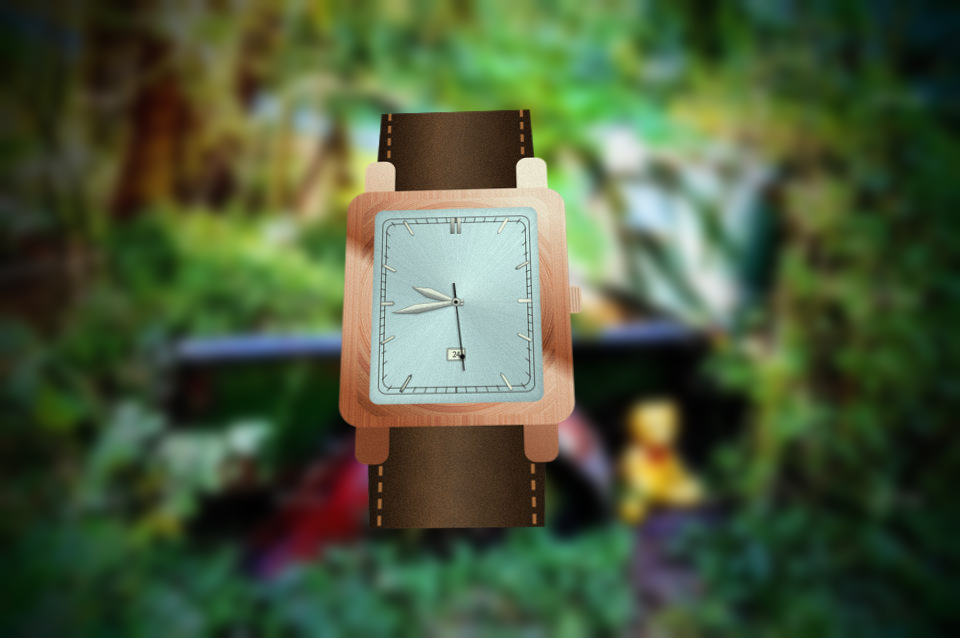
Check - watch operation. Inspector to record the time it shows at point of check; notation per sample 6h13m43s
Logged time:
9h43m29s
